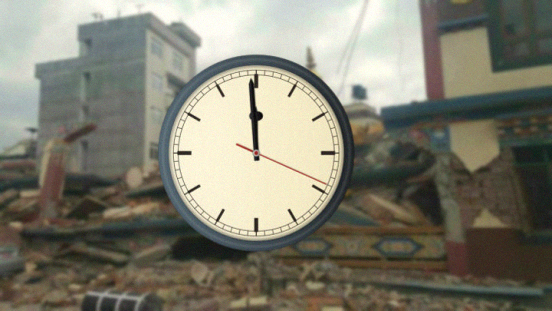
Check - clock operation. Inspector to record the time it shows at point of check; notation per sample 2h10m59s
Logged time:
11h59m19s
